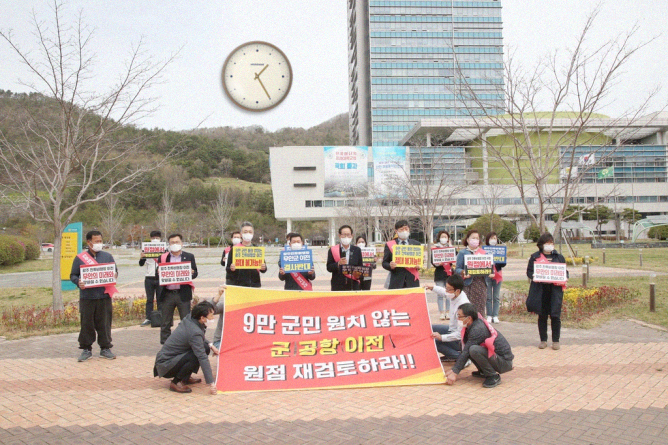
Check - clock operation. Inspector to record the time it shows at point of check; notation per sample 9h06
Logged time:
1h25
